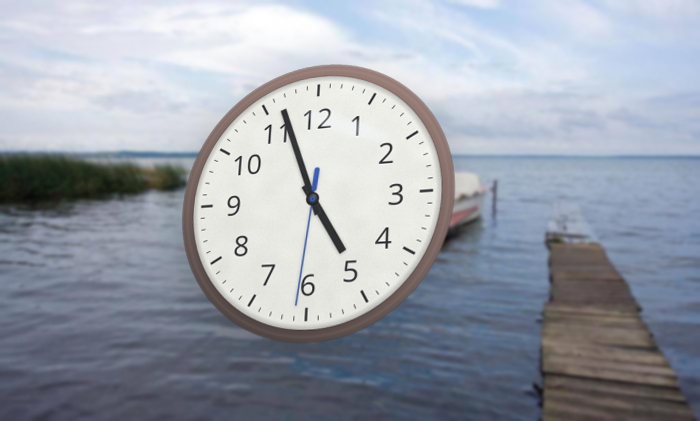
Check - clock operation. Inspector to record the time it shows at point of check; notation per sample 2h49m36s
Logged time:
4h56m31s
